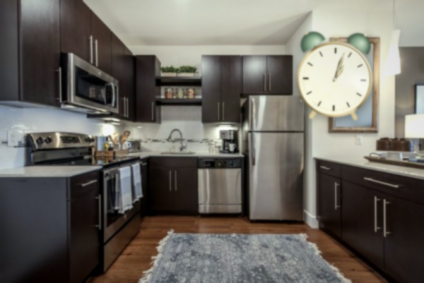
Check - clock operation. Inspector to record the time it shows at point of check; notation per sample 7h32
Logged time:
1h03
